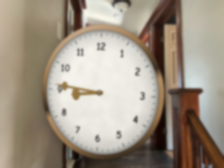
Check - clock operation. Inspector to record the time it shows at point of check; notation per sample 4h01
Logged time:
8h46
